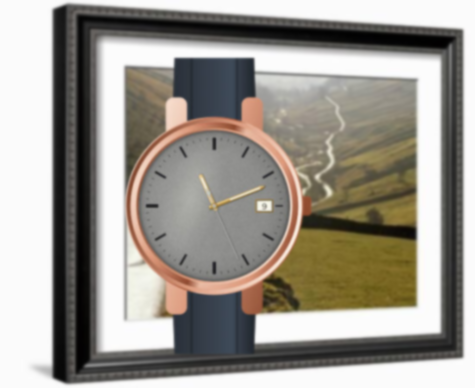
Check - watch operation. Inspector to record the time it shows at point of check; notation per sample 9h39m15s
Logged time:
11h11m26s
